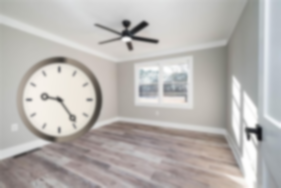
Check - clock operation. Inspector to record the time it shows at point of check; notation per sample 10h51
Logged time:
9h24
